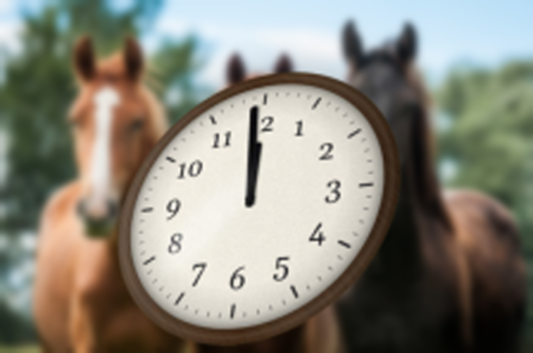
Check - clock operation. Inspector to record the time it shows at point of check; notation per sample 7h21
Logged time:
11h59
